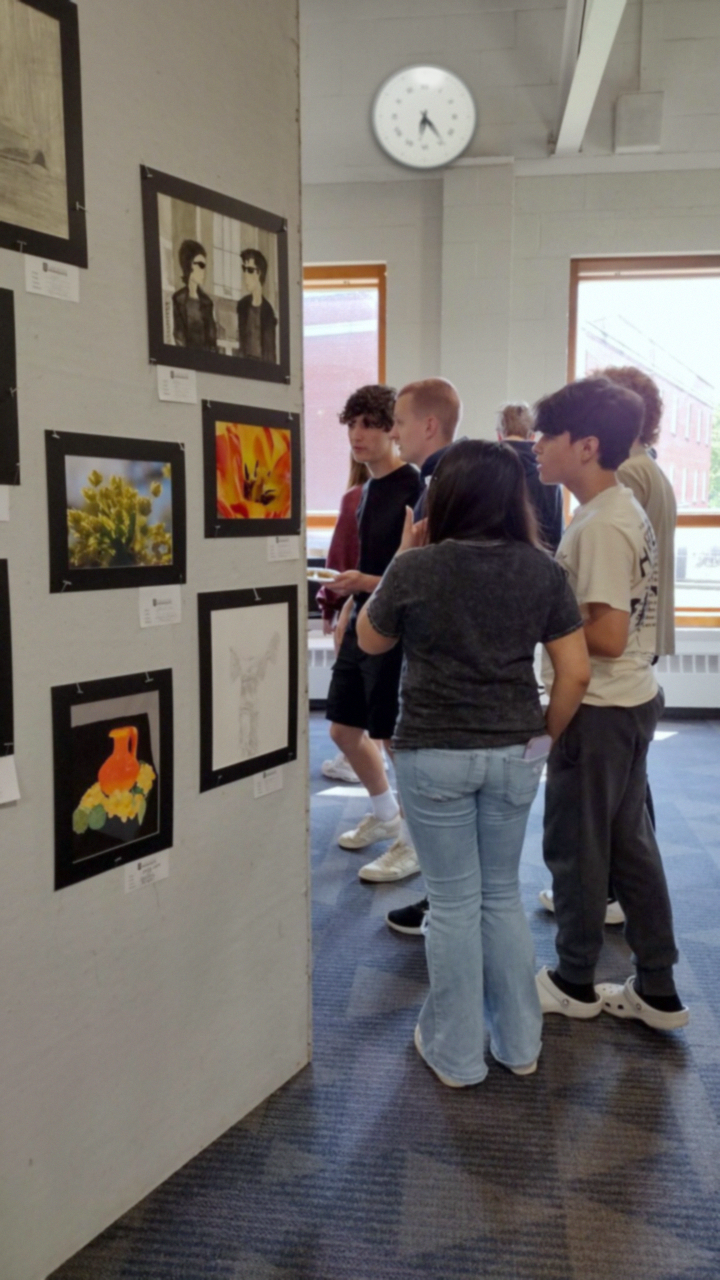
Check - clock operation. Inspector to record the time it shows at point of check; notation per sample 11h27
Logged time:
6h24
